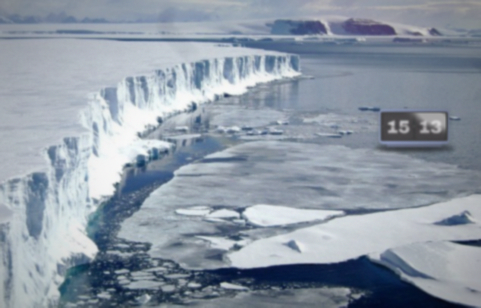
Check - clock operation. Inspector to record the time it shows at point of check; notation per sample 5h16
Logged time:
15h13
